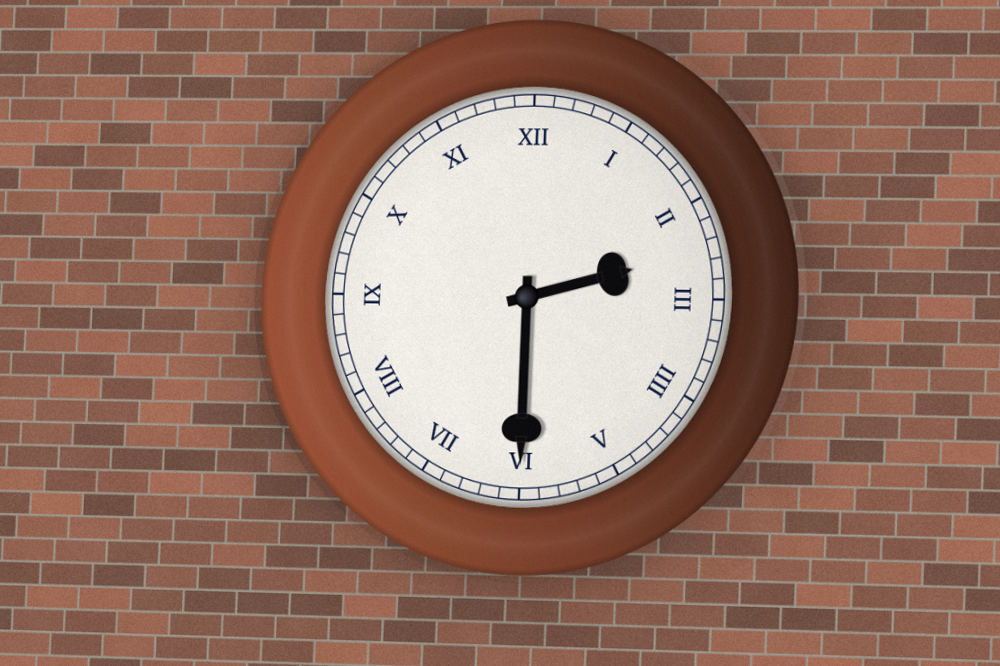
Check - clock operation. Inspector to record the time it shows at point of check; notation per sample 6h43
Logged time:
2h30
